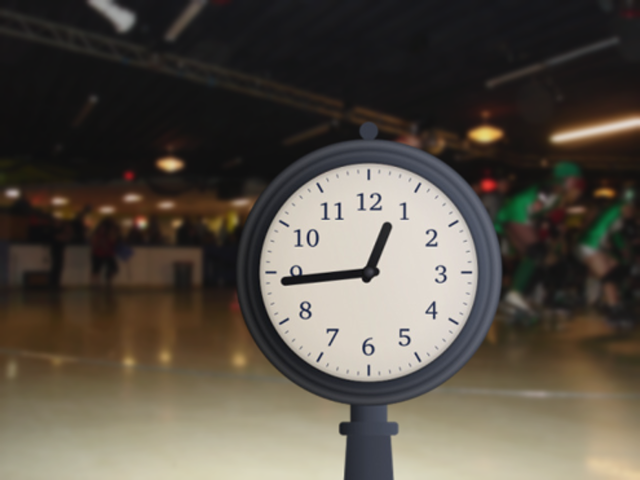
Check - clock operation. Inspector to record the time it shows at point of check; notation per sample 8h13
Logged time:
12h44
